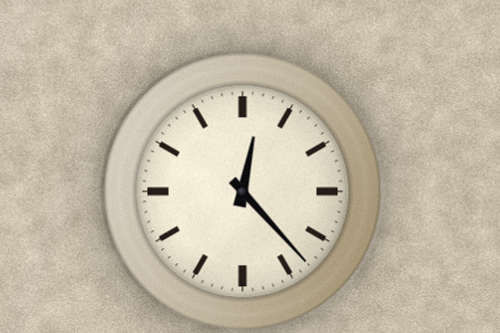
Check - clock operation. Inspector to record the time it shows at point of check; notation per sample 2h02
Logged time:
12h23
